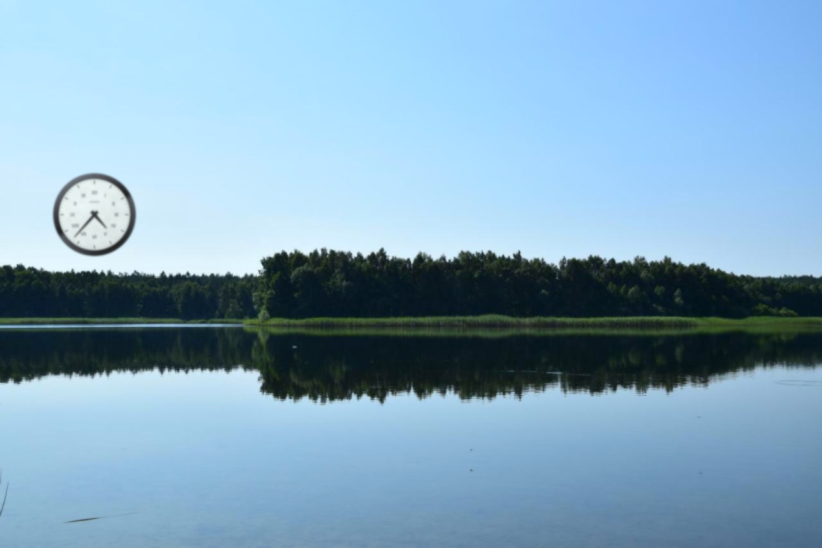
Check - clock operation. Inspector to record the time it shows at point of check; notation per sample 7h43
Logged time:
4h37
